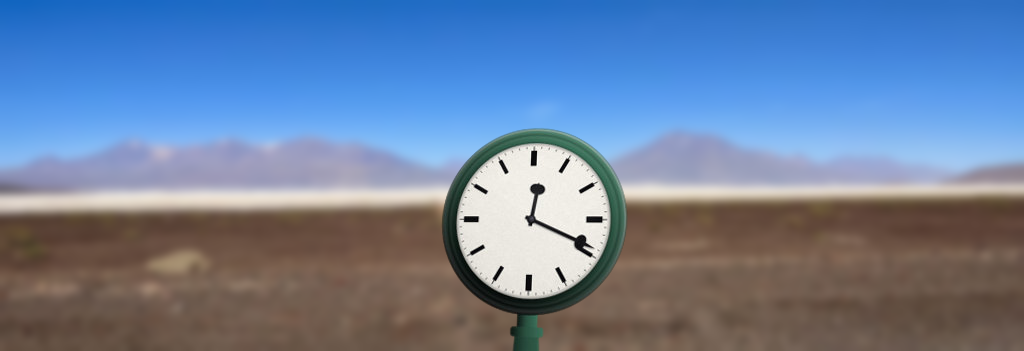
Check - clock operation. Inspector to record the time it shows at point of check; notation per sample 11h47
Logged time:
12h19
